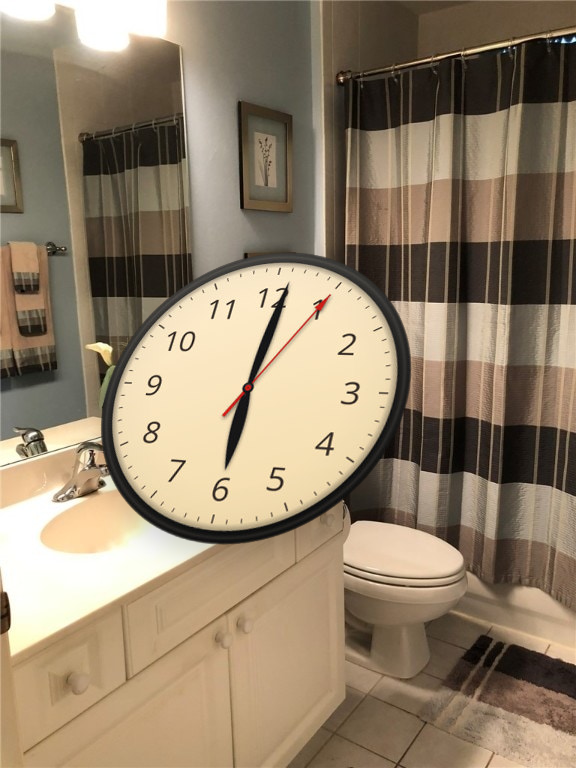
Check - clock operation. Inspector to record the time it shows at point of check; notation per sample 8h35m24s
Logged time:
6h01m05s
